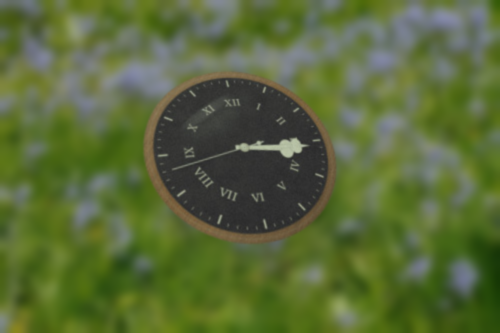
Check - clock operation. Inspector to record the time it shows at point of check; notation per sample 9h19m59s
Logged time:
3h15m43s
